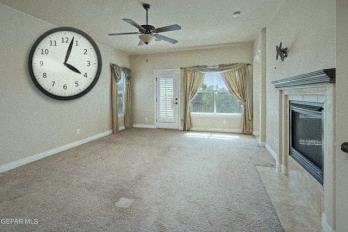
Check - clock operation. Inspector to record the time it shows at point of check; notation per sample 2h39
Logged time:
4h03
